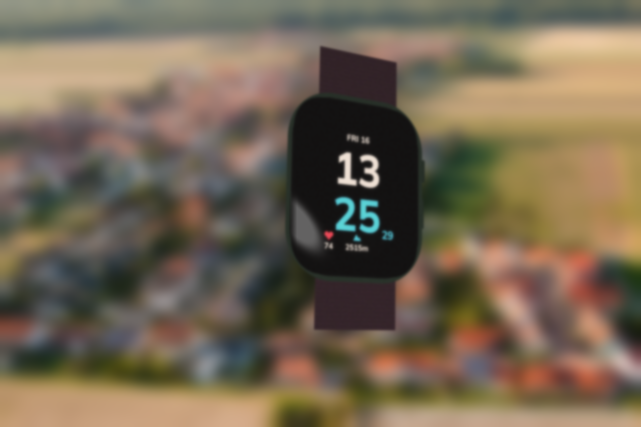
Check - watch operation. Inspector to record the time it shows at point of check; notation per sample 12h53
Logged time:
13h25
